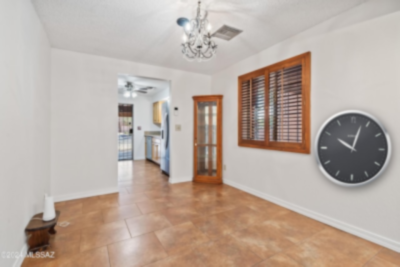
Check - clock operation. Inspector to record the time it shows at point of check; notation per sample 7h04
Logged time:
10h03
